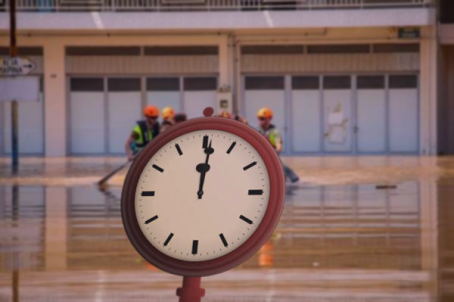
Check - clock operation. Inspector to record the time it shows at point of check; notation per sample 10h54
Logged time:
12h01
